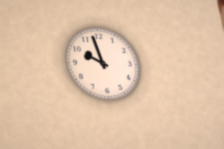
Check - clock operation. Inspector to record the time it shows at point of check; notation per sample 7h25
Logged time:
9h58
